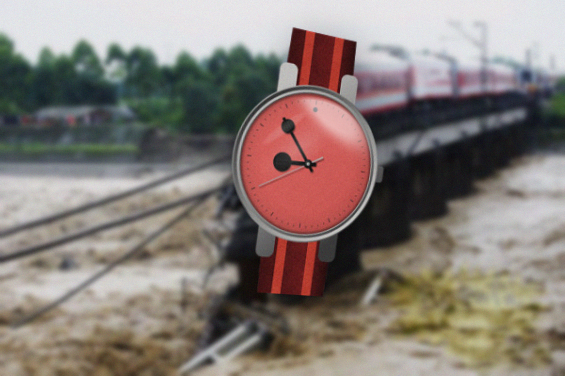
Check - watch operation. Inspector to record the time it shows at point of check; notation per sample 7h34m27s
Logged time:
8h53m40s
